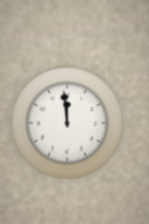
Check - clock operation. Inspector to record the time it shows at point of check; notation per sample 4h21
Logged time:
11h59
